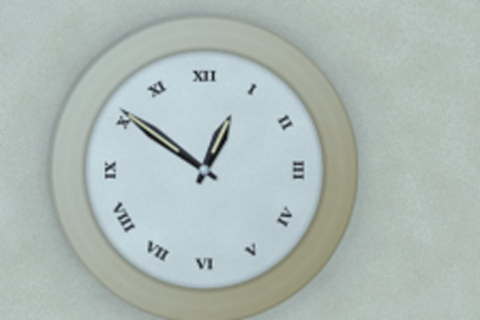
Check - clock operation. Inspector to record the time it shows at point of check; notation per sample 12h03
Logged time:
12h51
